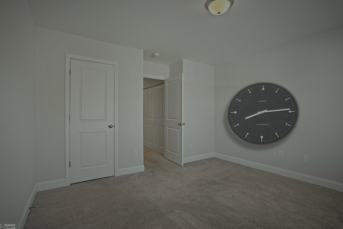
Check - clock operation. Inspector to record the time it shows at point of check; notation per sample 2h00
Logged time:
8h14
